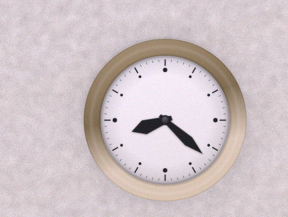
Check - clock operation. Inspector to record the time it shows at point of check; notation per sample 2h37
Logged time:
8h22
